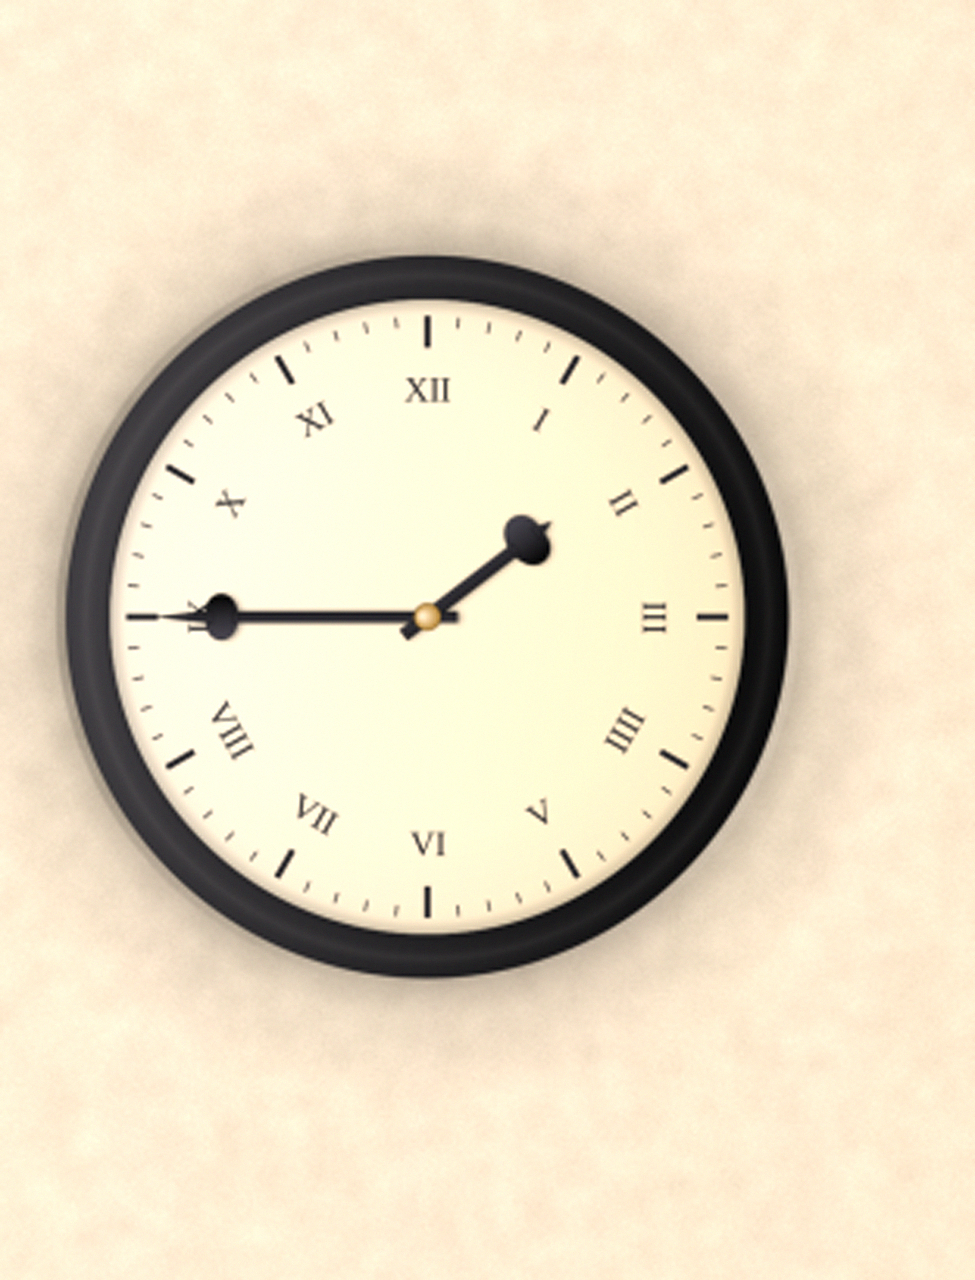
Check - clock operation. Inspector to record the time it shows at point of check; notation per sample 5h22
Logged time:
1h45
